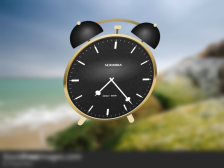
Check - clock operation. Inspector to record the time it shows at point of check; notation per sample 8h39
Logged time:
7h23
